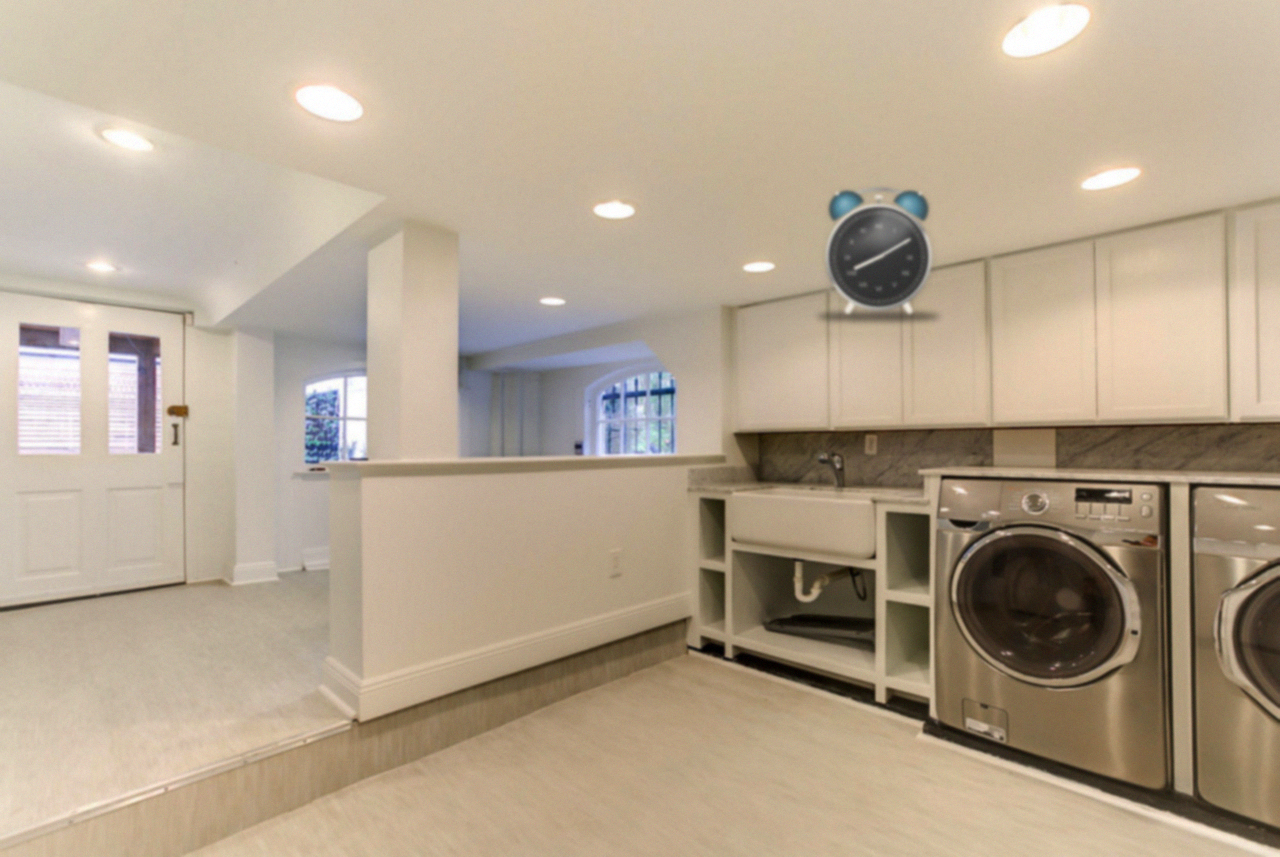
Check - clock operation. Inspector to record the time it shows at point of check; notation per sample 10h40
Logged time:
8h10
